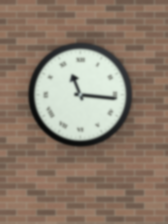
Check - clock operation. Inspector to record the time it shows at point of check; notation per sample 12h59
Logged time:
11h16
